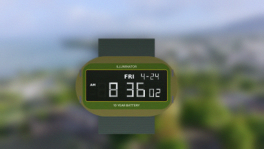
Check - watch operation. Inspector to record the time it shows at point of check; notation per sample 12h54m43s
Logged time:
8h36m02s
